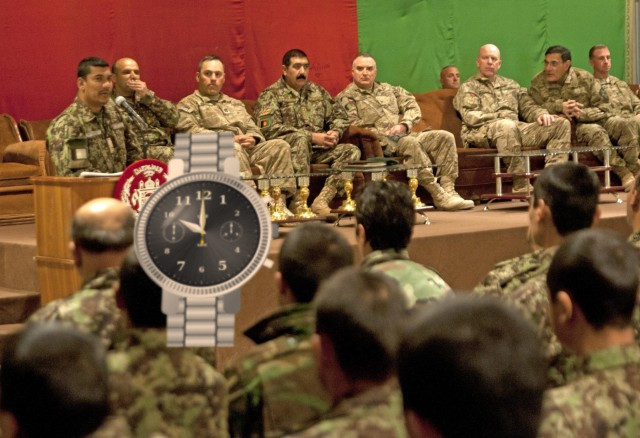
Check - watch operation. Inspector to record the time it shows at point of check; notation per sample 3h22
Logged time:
10h00
